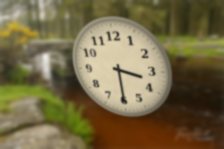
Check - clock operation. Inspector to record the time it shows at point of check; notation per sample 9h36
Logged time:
3h30
